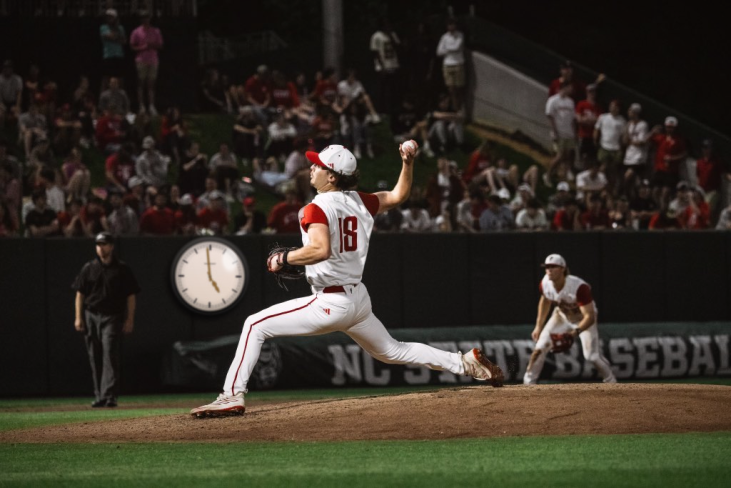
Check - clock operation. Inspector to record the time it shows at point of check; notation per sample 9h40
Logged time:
4h59
